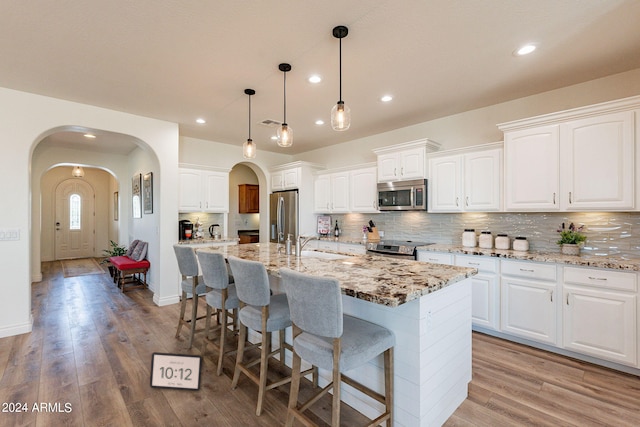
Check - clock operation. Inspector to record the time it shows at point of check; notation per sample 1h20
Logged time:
10h12
